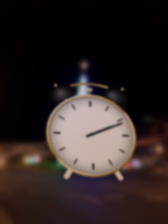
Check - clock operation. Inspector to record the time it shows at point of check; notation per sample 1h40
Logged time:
2h11
